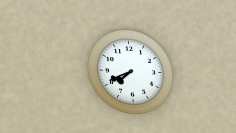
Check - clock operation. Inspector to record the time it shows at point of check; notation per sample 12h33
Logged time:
7h41
